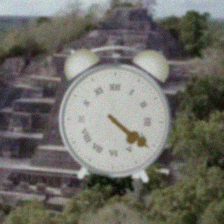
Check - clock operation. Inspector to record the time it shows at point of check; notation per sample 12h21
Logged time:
4h21
